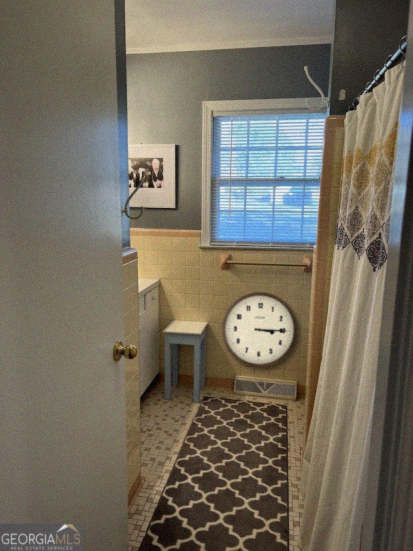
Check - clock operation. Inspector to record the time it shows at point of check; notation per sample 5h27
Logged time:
3h15
